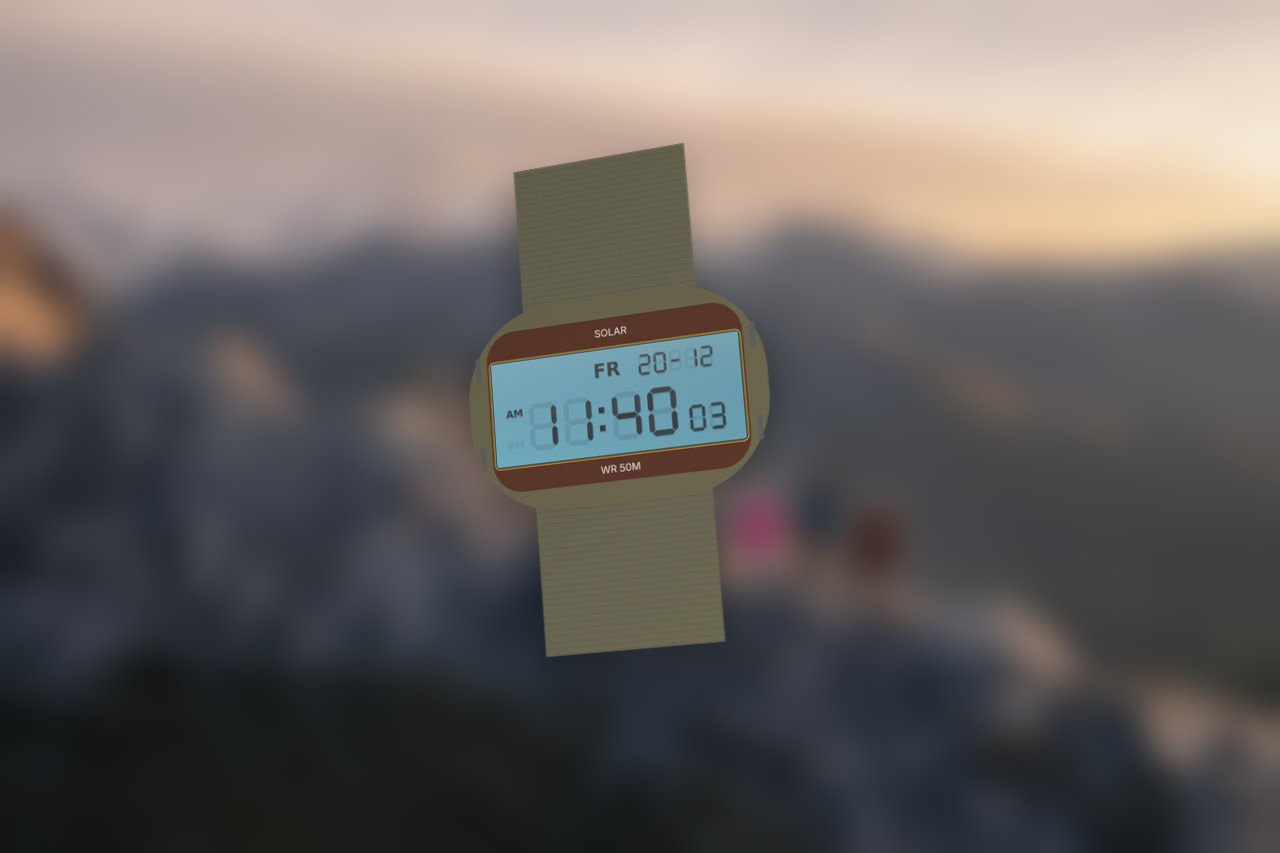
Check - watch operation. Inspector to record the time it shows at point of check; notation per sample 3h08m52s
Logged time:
11h40m03s
